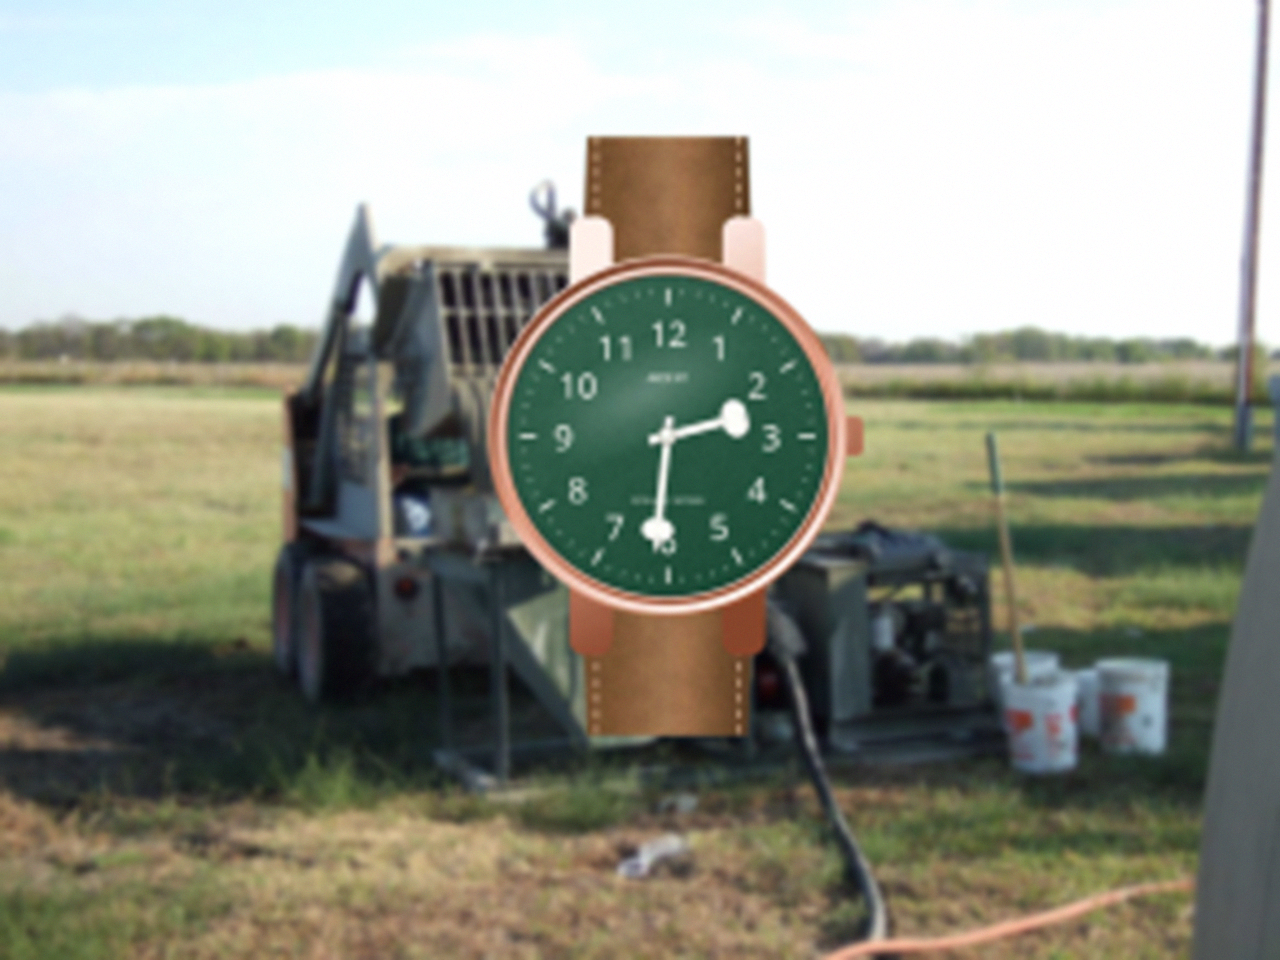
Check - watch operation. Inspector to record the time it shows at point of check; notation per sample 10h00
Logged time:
2h31
